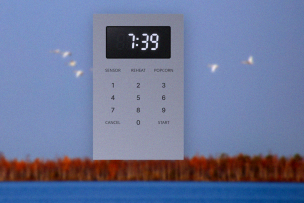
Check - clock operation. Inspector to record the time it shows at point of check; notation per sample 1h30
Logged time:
7h39
